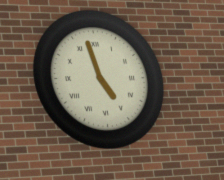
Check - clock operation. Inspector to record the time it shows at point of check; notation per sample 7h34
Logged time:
4h58
